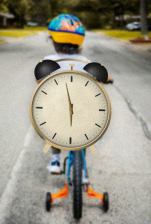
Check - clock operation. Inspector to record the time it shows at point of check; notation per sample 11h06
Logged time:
5h58
